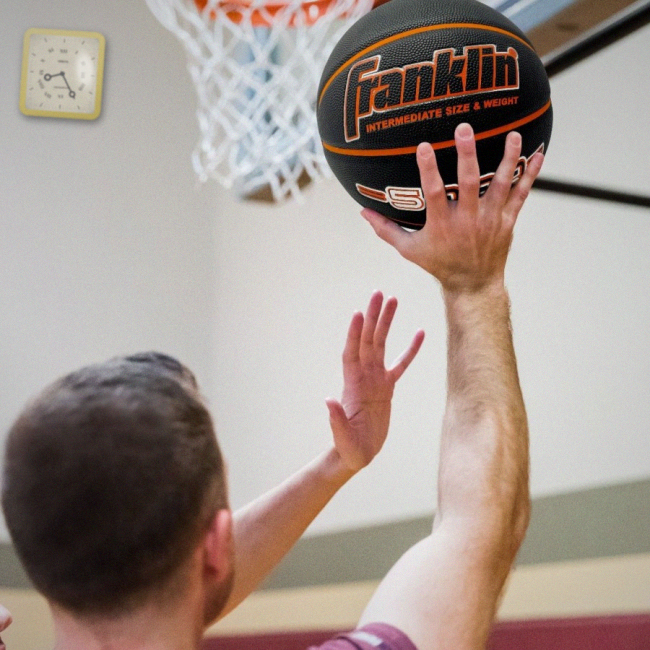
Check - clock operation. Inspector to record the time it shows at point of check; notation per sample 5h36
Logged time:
8h25
